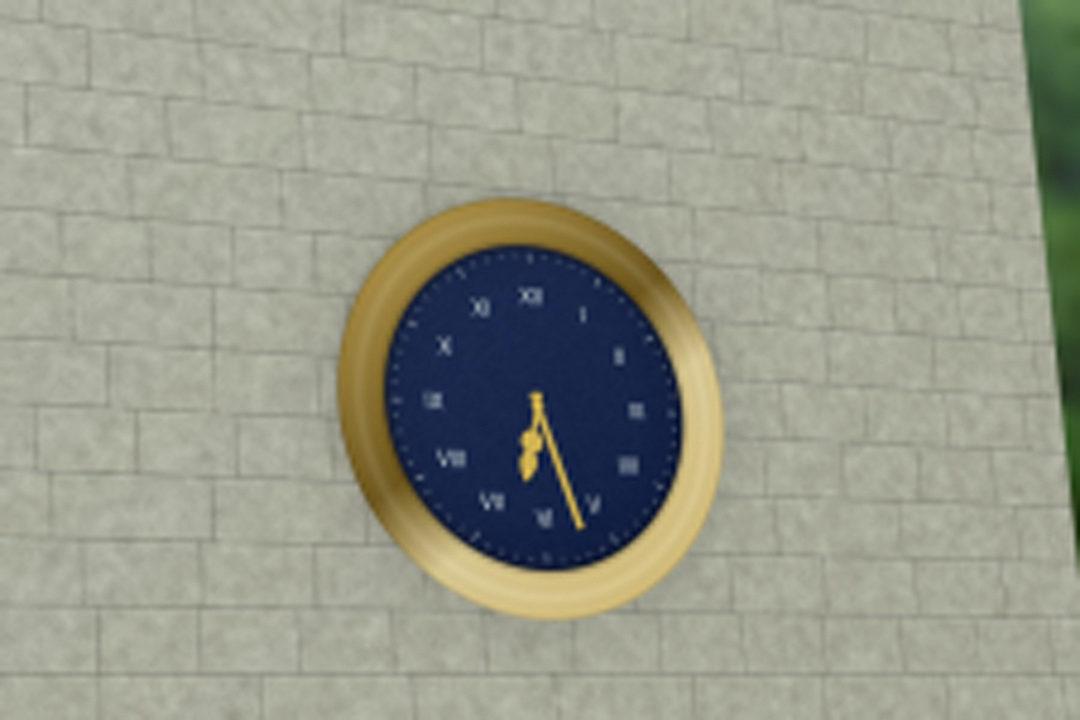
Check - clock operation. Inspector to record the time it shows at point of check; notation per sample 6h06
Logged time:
6h27
